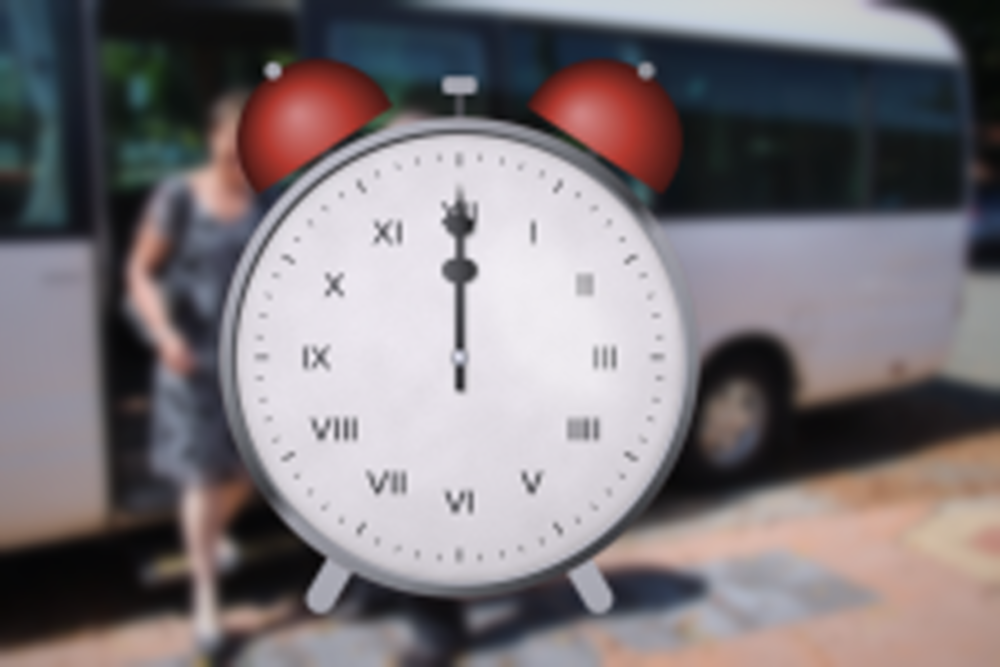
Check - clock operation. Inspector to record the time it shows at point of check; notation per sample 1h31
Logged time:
12h00
